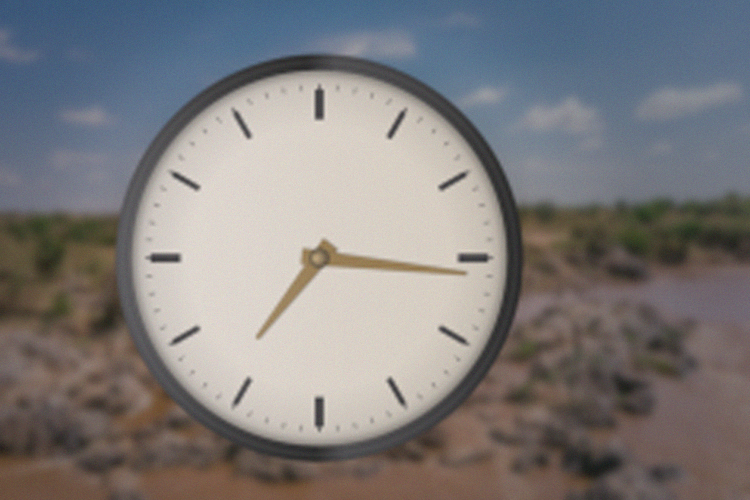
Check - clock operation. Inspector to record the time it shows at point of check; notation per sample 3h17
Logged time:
7h16
